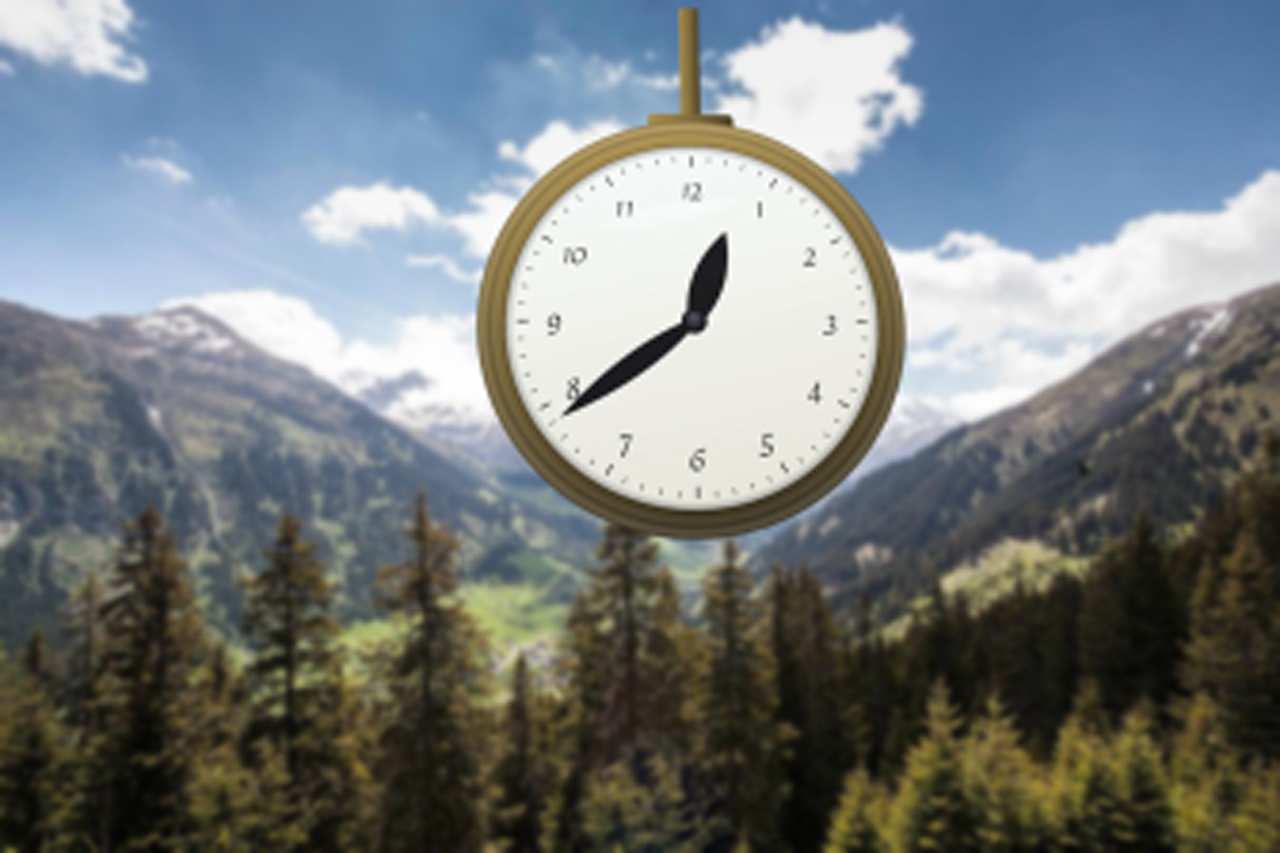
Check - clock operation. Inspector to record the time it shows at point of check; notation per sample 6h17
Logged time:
12h39
